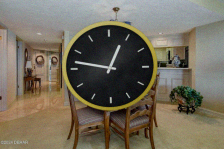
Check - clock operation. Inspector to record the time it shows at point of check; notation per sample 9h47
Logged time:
12h47
